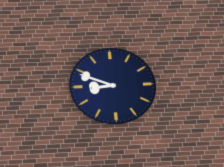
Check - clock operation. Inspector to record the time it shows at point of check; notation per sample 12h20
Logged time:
8h49
